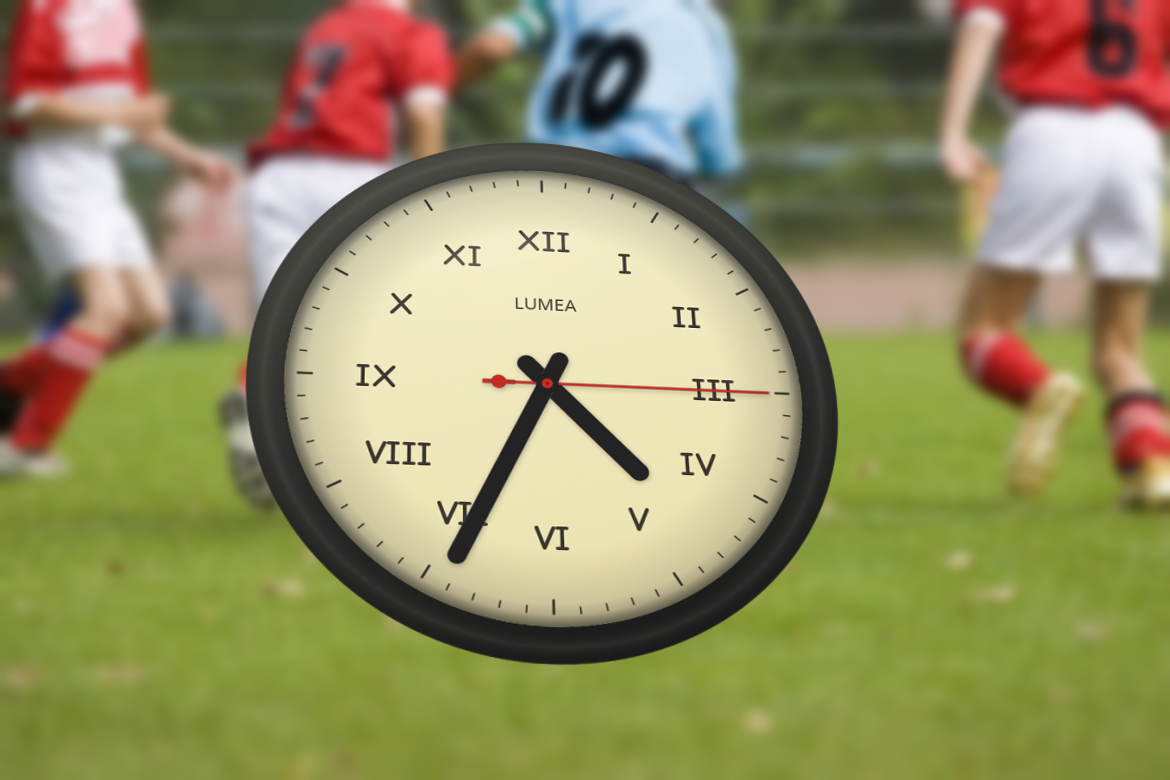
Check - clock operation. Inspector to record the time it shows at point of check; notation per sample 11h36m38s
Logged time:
4h34m15s
